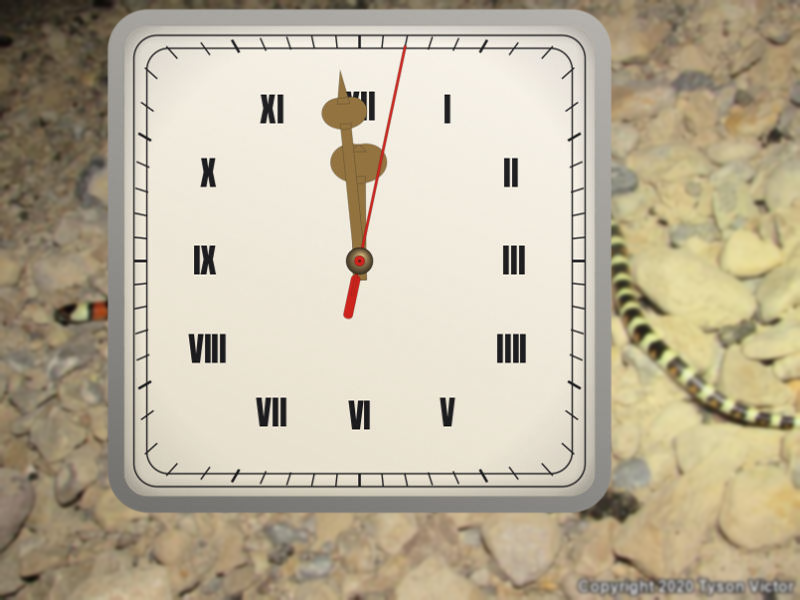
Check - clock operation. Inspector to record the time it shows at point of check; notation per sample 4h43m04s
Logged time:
11h59m02s
